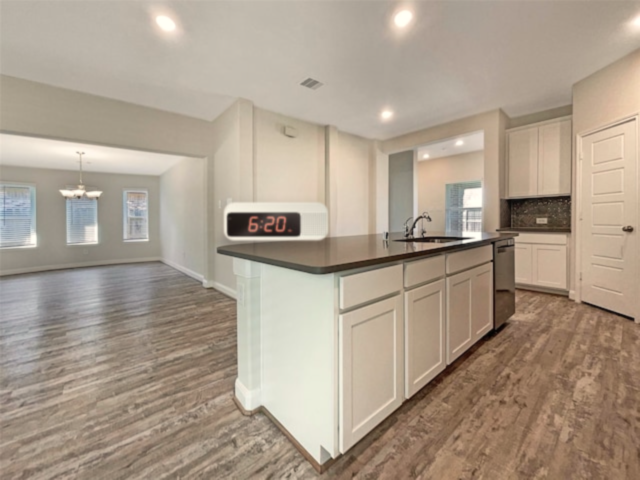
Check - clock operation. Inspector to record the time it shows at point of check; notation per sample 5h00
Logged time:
6h20
